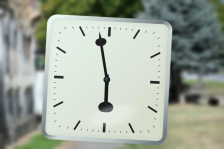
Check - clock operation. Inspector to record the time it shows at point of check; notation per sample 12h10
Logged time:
5h58
